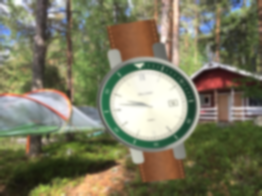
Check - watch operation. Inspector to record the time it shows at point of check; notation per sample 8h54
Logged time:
9h47
